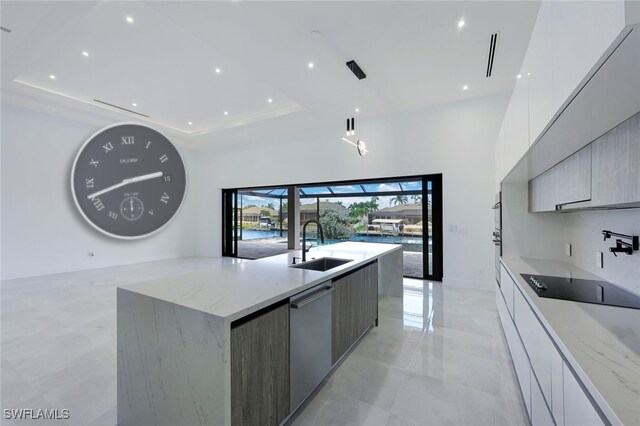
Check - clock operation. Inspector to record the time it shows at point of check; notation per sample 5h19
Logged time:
2h42
